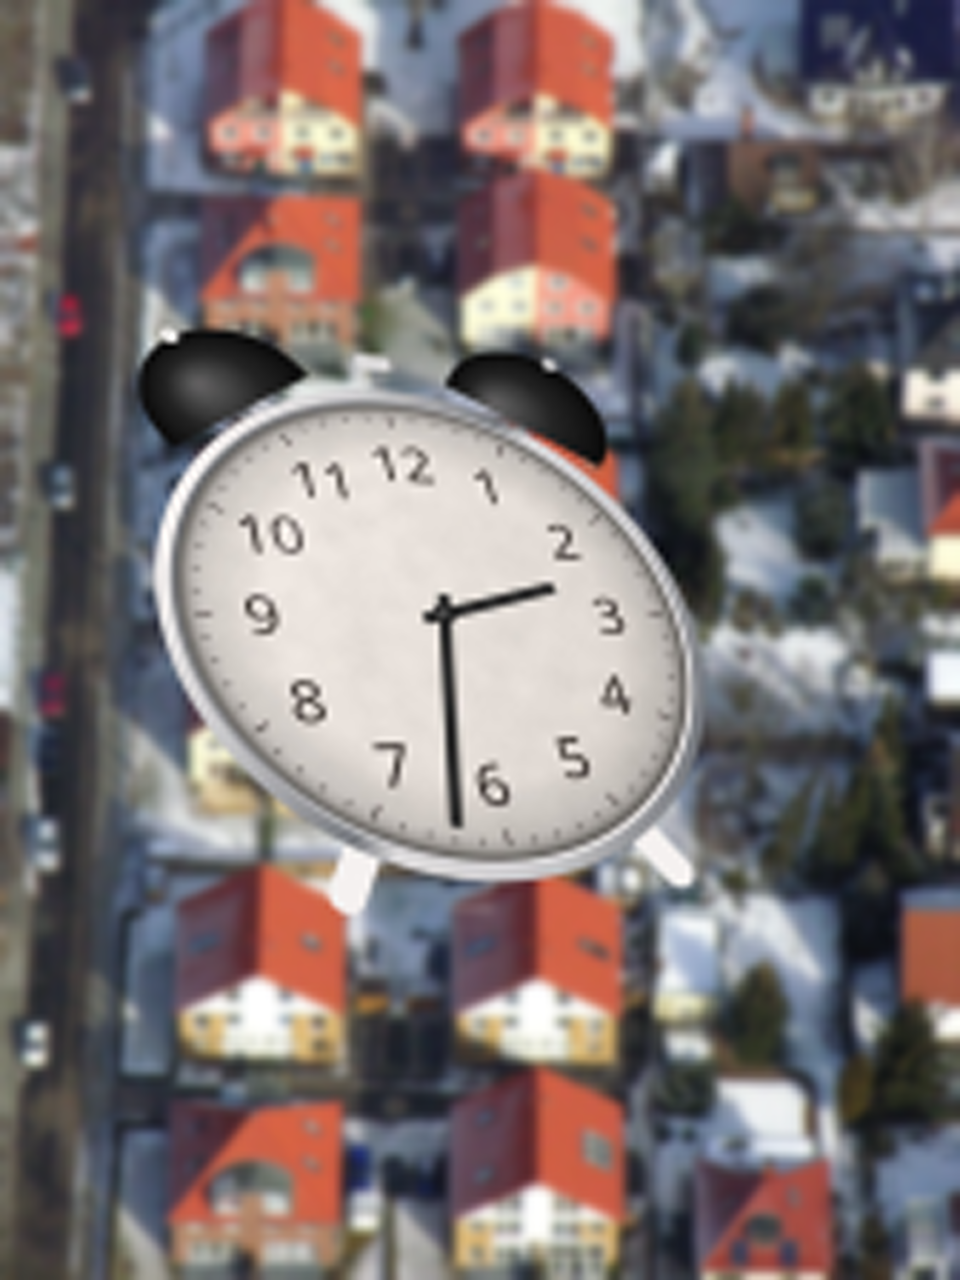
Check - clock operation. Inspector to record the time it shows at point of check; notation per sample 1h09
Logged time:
2h32
